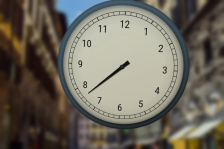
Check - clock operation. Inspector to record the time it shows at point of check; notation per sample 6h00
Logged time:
7h38
